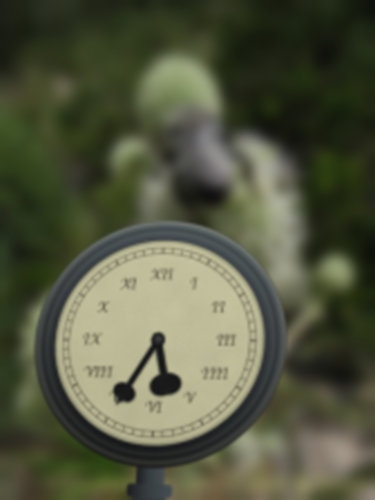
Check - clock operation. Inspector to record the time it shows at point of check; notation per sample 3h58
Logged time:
5h35
